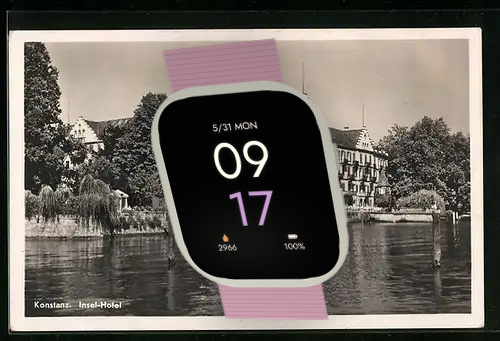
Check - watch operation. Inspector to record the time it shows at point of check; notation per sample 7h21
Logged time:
9h17
